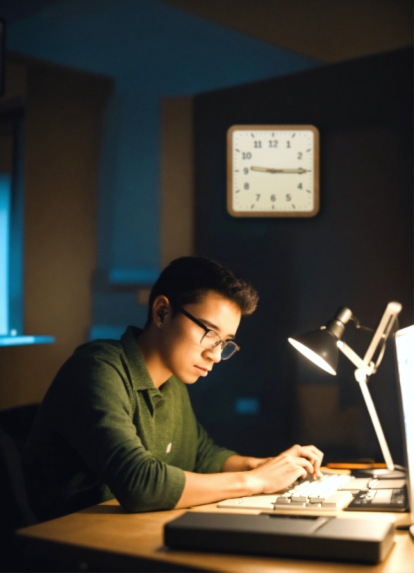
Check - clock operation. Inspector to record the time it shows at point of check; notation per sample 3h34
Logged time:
9h15
